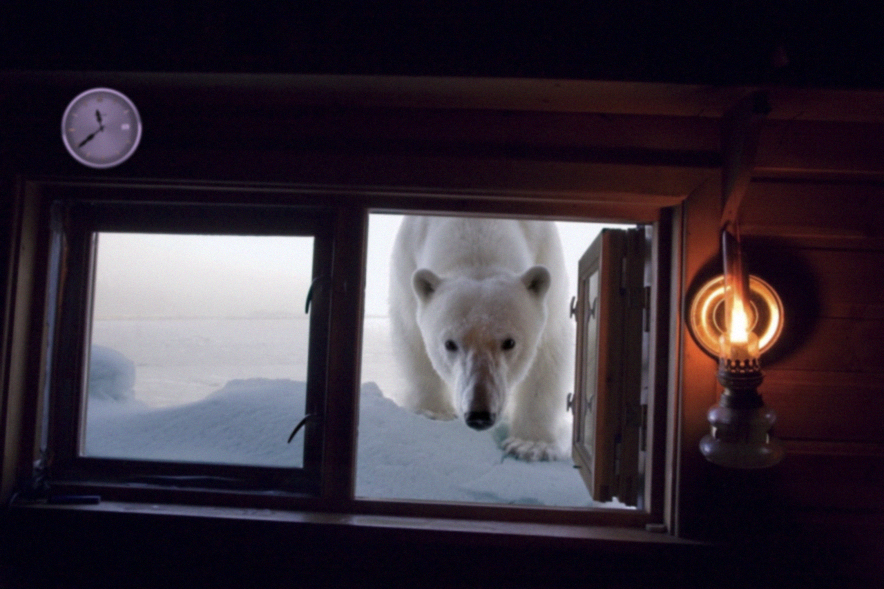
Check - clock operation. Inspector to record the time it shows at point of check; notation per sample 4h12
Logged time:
11h39
